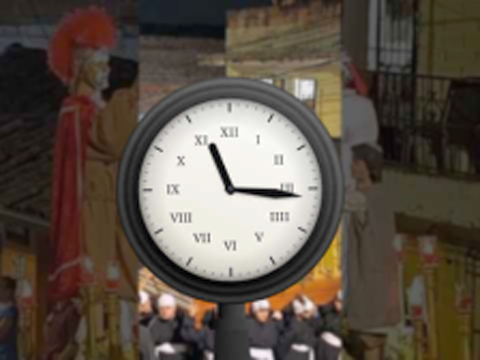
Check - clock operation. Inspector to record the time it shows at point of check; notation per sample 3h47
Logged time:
11h16
